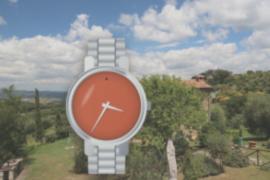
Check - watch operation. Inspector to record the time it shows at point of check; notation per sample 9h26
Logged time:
3h35
